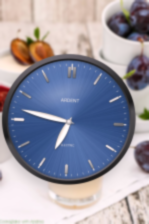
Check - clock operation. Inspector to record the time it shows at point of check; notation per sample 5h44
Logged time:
6h47
